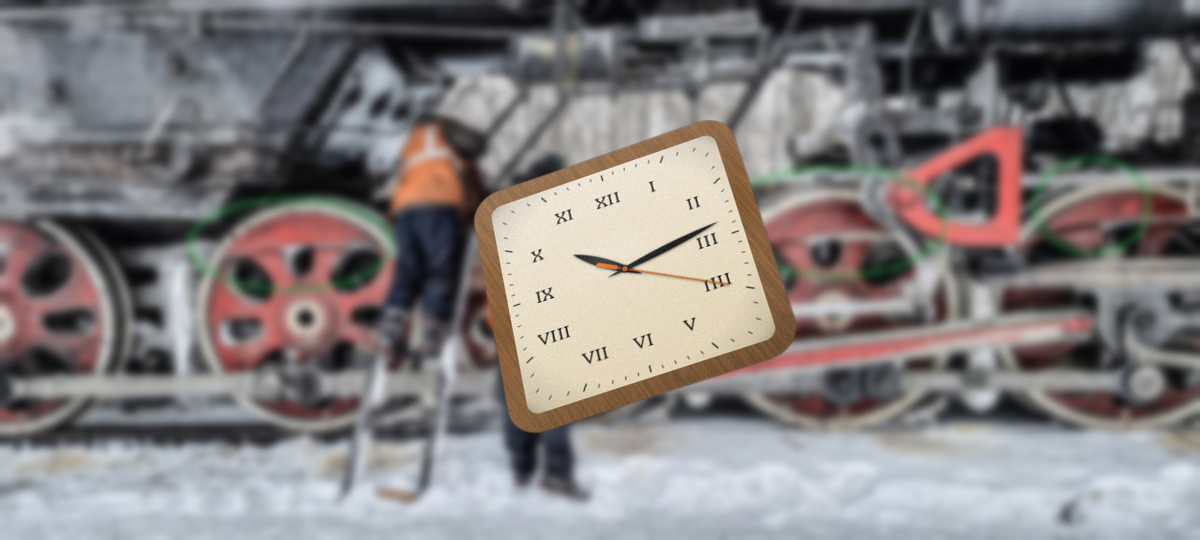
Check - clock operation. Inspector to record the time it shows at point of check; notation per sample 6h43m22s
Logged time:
10h13m20s
